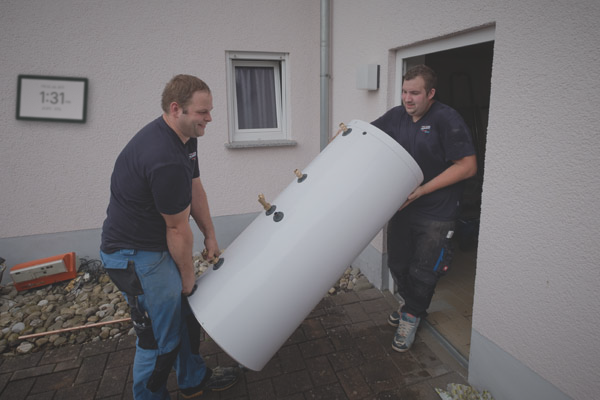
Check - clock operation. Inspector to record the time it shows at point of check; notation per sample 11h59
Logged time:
1h31
